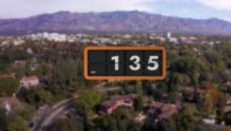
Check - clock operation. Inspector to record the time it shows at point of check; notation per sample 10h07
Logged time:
1h35
